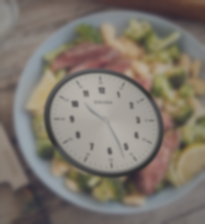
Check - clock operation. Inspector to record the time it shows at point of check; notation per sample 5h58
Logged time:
10h27
